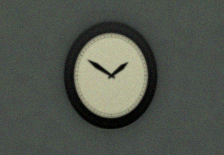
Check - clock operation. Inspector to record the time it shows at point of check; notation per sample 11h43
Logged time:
1h50
